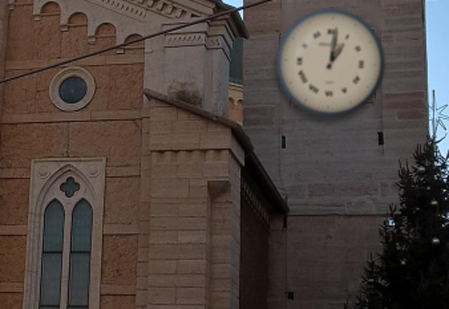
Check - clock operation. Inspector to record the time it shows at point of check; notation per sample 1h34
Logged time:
1h01
